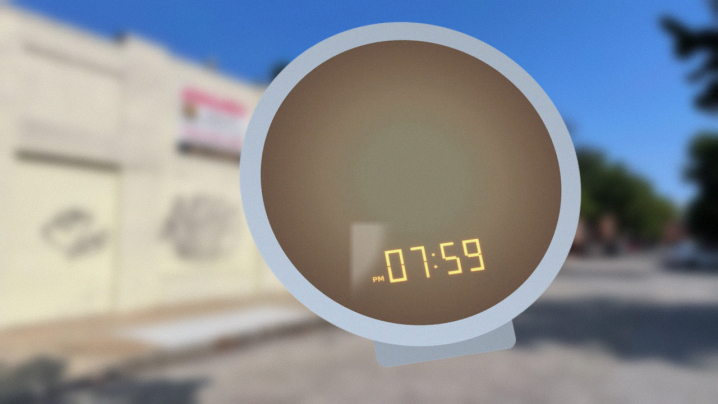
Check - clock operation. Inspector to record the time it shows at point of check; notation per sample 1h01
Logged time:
7h59
